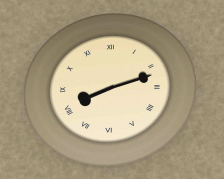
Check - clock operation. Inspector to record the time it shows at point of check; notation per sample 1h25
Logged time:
8h12
